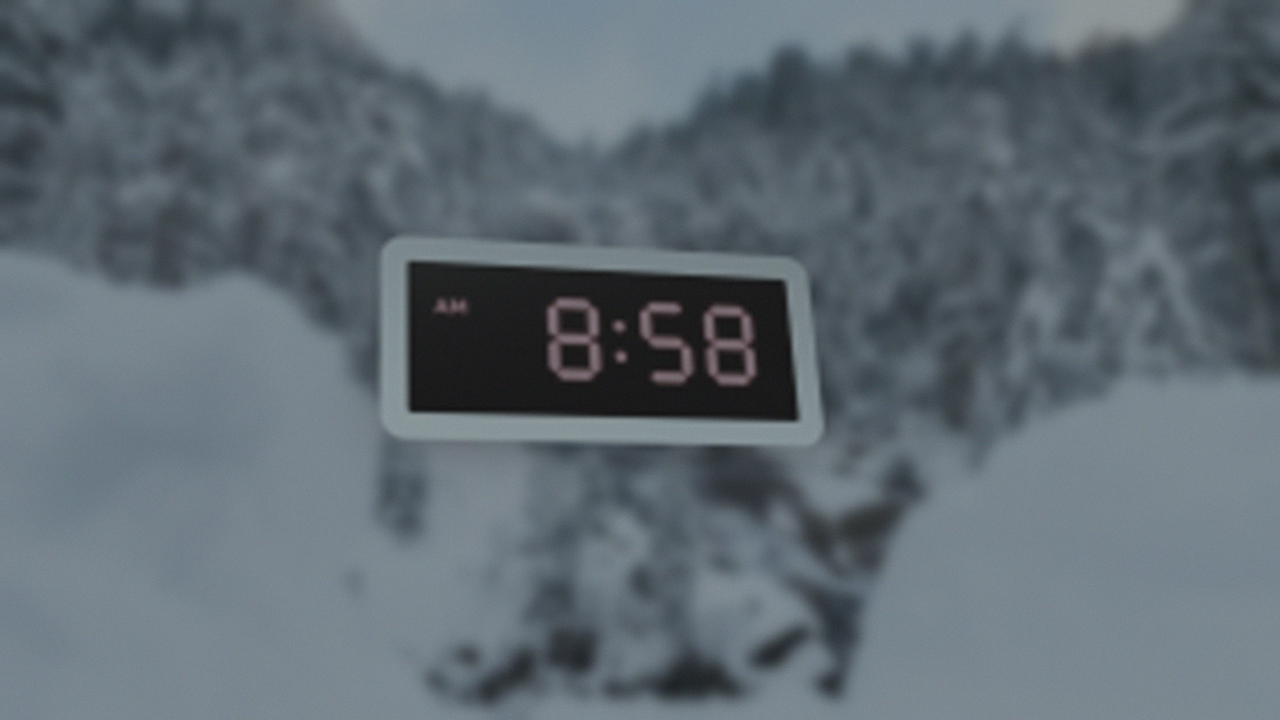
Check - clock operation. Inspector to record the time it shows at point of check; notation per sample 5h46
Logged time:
8h58
